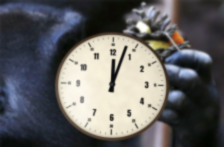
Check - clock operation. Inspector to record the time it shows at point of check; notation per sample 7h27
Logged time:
12h03
